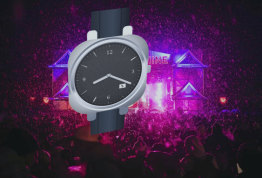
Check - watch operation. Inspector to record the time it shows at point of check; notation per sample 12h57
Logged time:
8h20
